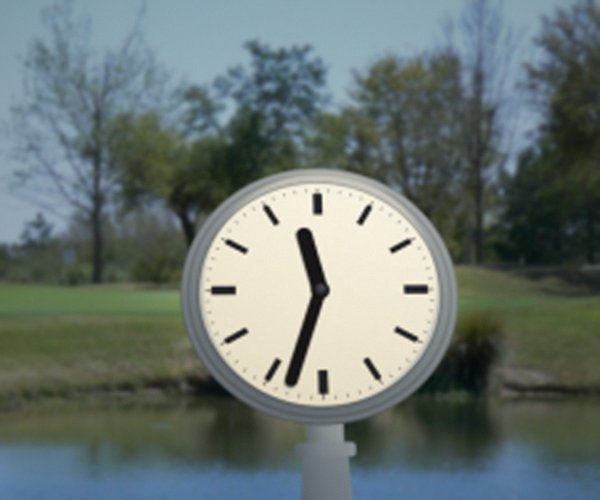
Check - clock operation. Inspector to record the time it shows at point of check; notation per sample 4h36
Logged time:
11h33
